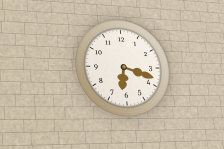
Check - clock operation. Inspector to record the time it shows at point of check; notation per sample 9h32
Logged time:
6h18
